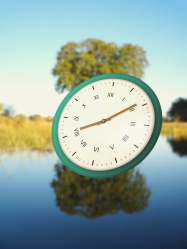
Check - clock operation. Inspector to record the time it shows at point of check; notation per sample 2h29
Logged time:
8h09
